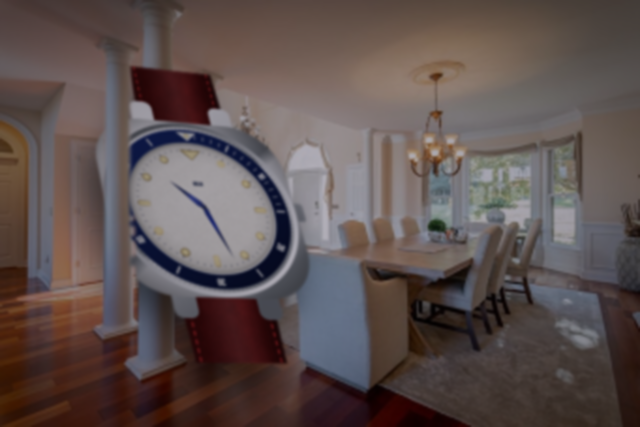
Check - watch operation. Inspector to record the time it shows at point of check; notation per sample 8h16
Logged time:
10h27
